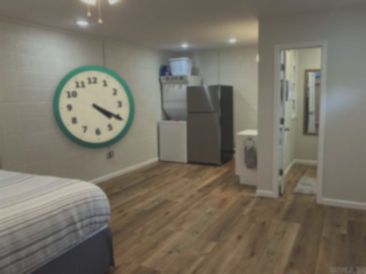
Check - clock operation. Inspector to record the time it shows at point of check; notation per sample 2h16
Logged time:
4h20
